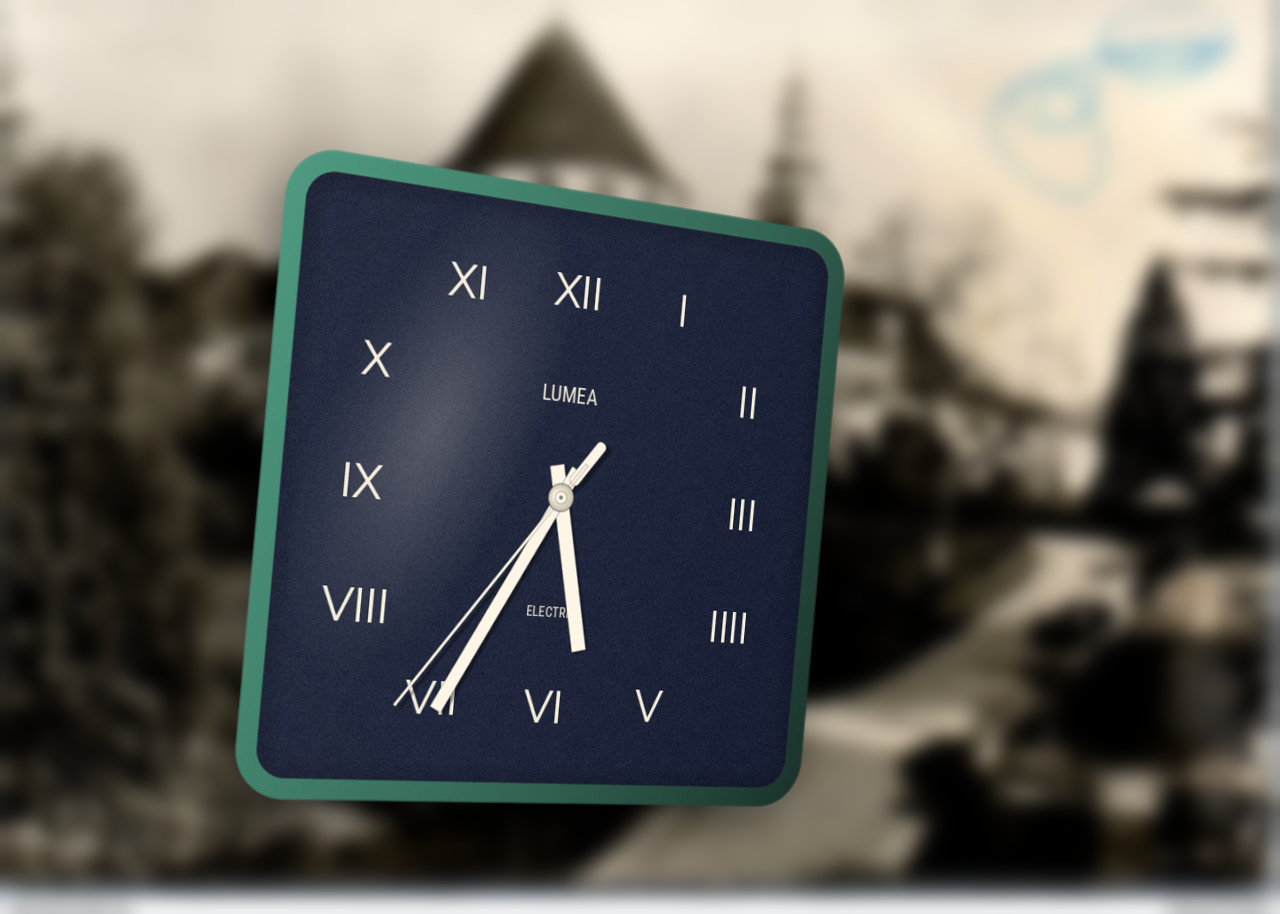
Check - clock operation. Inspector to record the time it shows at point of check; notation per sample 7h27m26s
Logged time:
5h34m36s
